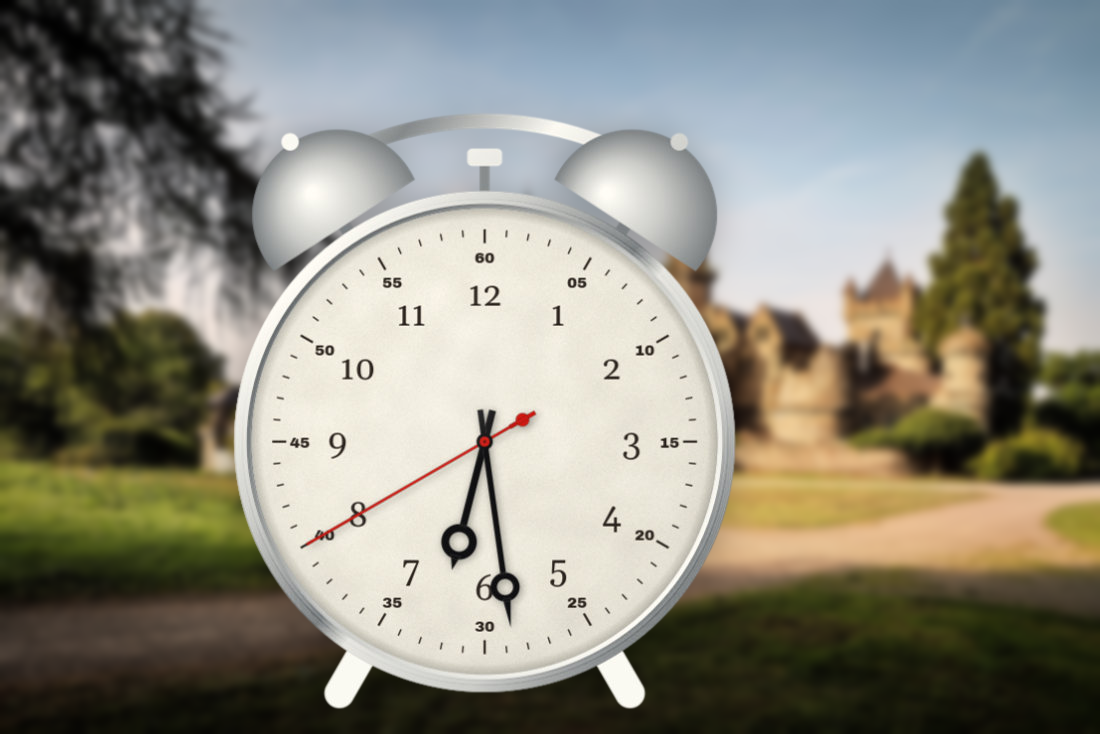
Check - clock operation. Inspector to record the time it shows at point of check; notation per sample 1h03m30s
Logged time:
6h28m40s
